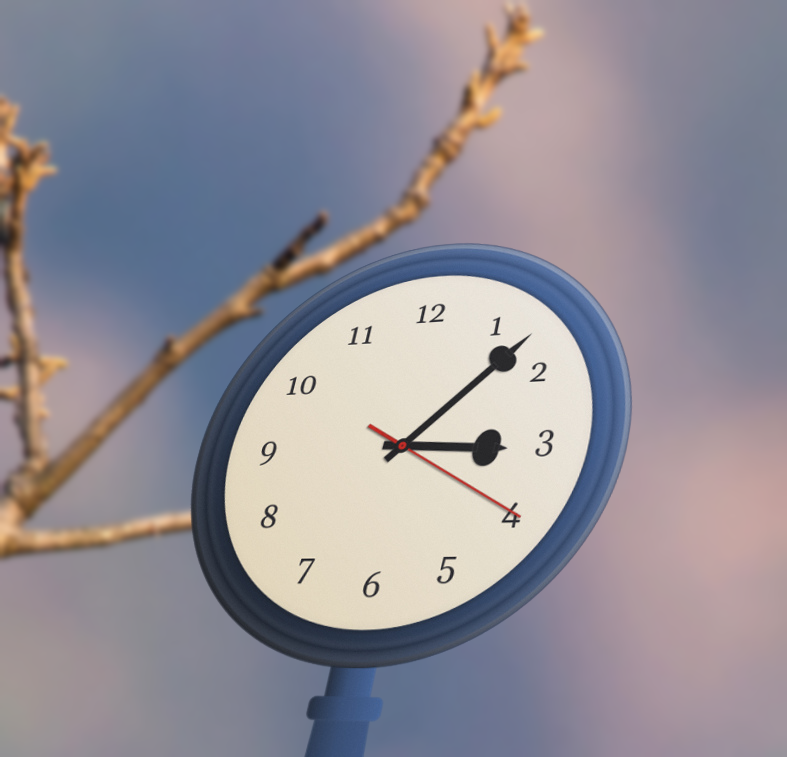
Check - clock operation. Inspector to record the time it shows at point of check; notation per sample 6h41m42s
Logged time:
3h07m20s
